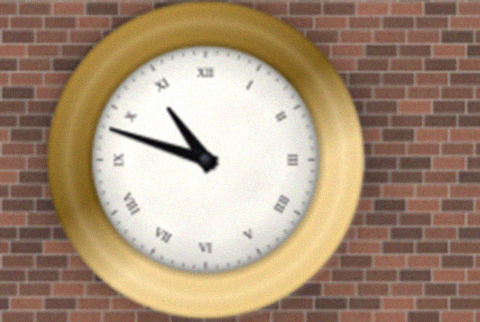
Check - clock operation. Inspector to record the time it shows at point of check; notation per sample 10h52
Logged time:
10h48
